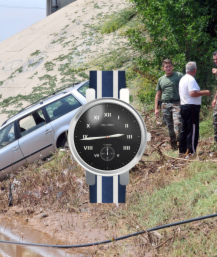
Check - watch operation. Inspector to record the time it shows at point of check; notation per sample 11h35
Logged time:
2h44
